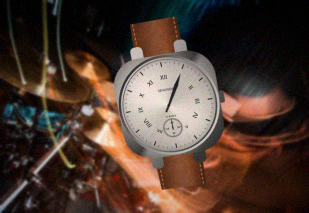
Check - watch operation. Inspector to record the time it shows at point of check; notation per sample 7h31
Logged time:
1h05
